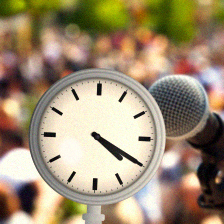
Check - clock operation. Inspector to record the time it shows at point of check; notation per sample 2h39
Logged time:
4h20
